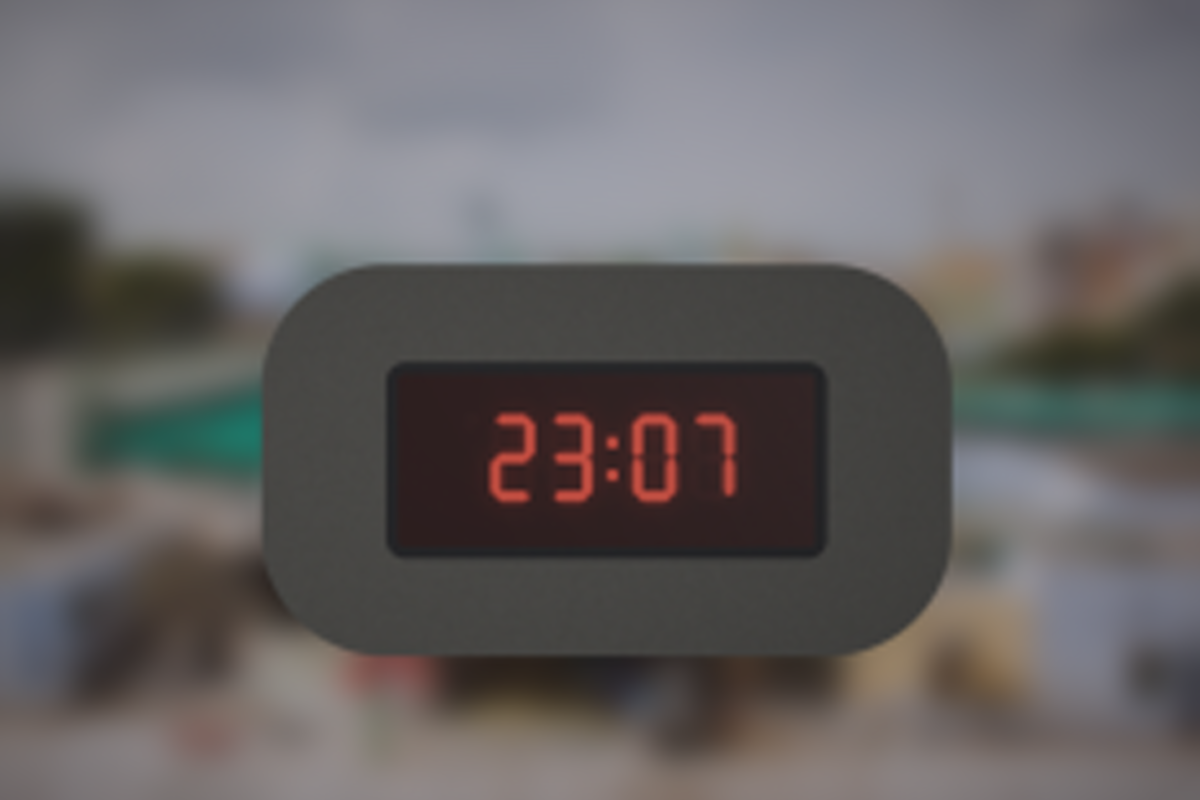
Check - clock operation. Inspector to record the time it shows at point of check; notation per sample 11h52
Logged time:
23h07
